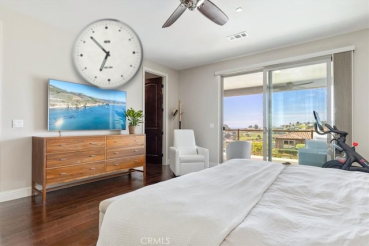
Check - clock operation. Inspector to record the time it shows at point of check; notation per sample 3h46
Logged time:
6h53
